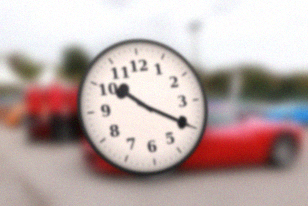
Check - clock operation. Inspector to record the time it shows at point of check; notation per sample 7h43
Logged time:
10h20
